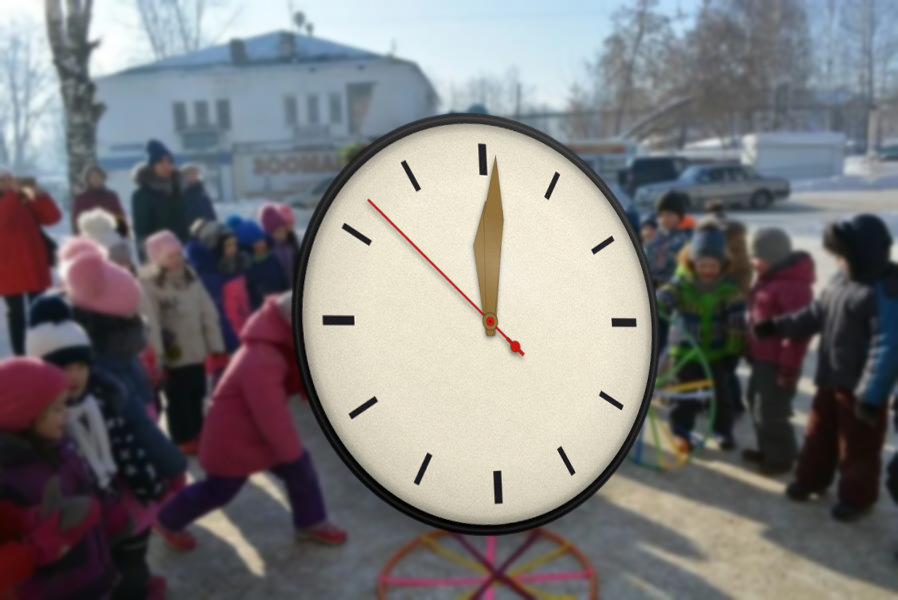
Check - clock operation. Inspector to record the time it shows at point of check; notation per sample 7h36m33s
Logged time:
12h00m52s
